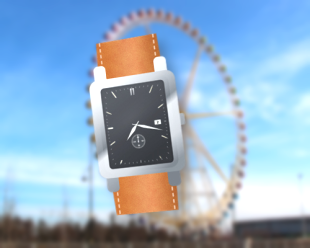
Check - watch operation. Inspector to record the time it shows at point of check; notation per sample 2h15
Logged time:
7h18
